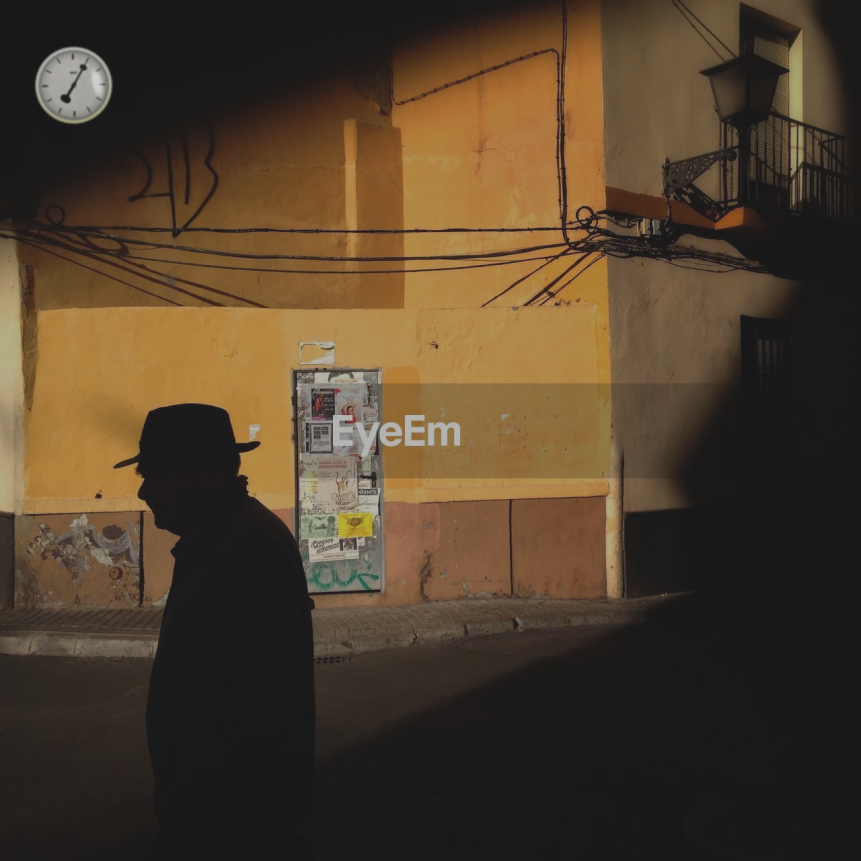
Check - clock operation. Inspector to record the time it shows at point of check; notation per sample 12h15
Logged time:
7h05
